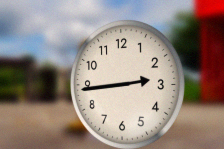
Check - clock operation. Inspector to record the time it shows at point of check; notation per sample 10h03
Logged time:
2h44
